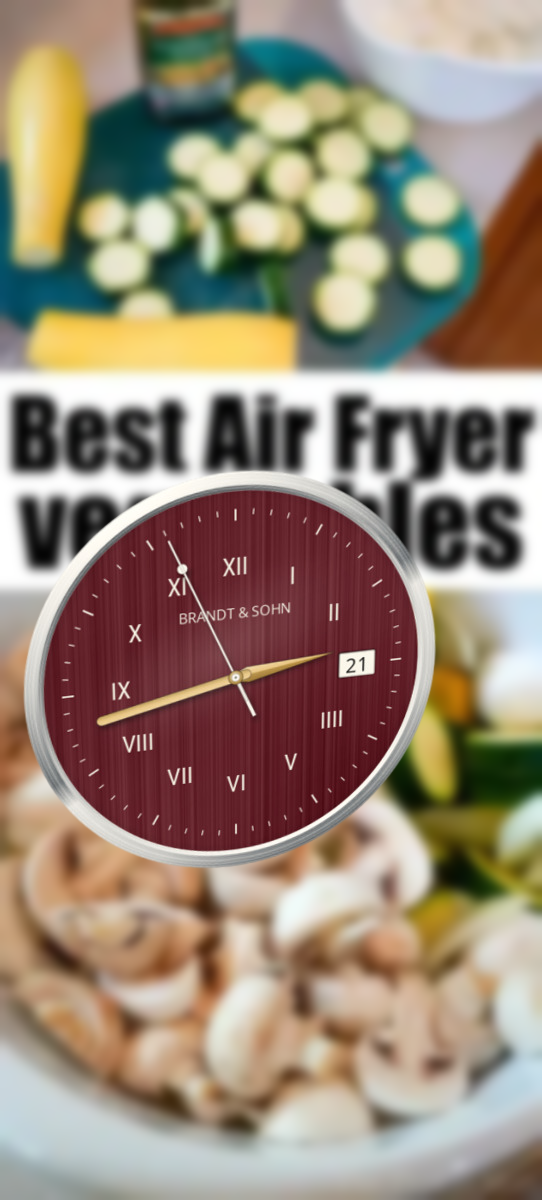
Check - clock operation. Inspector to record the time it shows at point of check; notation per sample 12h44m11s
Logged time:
2h42m56s
